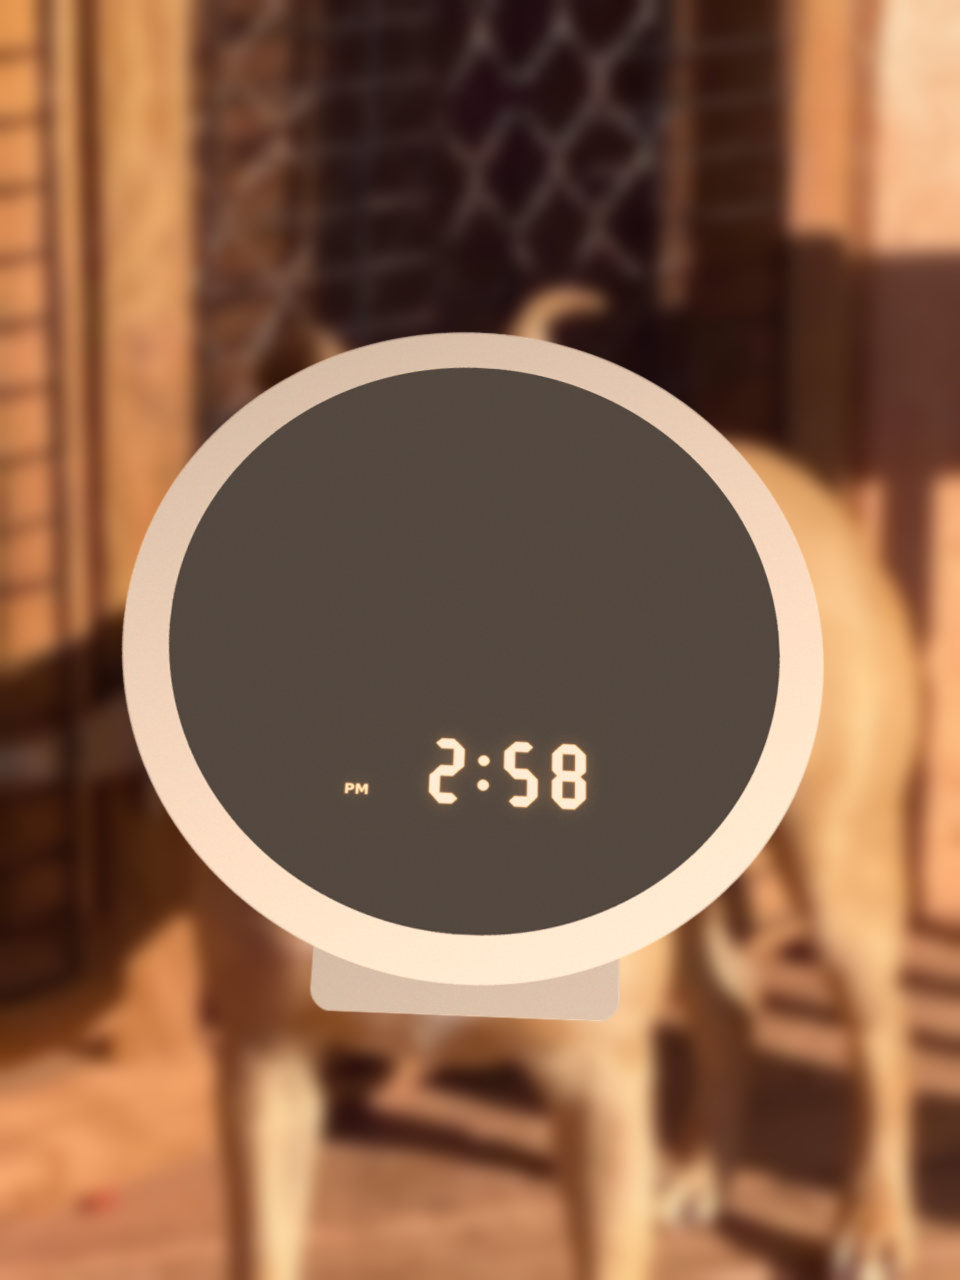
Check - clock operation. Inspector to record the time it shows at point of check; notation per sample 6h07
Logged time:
2h58
